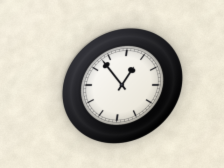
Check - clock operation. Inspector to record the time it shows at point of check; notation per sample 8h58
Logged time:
12h53
